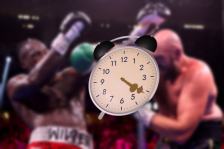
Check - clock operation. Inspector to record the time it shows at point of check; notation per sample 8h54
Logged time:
4h21
